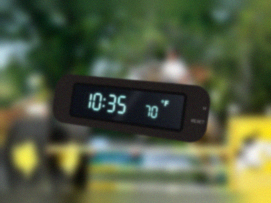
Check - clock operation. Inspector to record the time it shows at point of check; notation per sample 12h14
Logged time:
10h35
